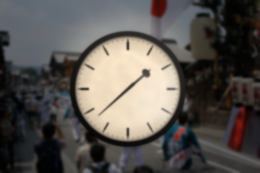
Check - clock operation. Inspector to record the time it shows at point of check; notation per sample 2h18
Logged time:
1h38
